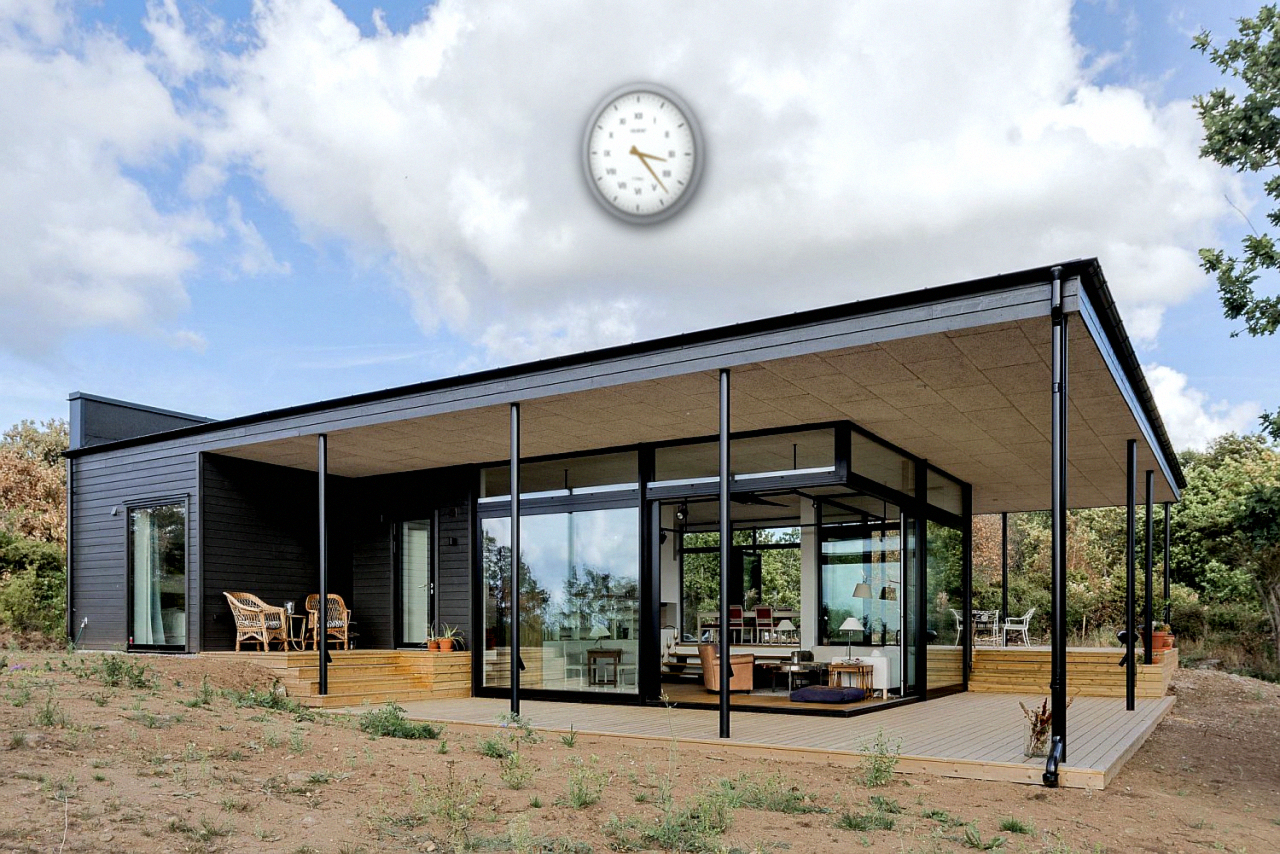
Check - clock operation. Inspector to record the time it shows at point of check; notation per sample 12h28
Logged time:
3h23
